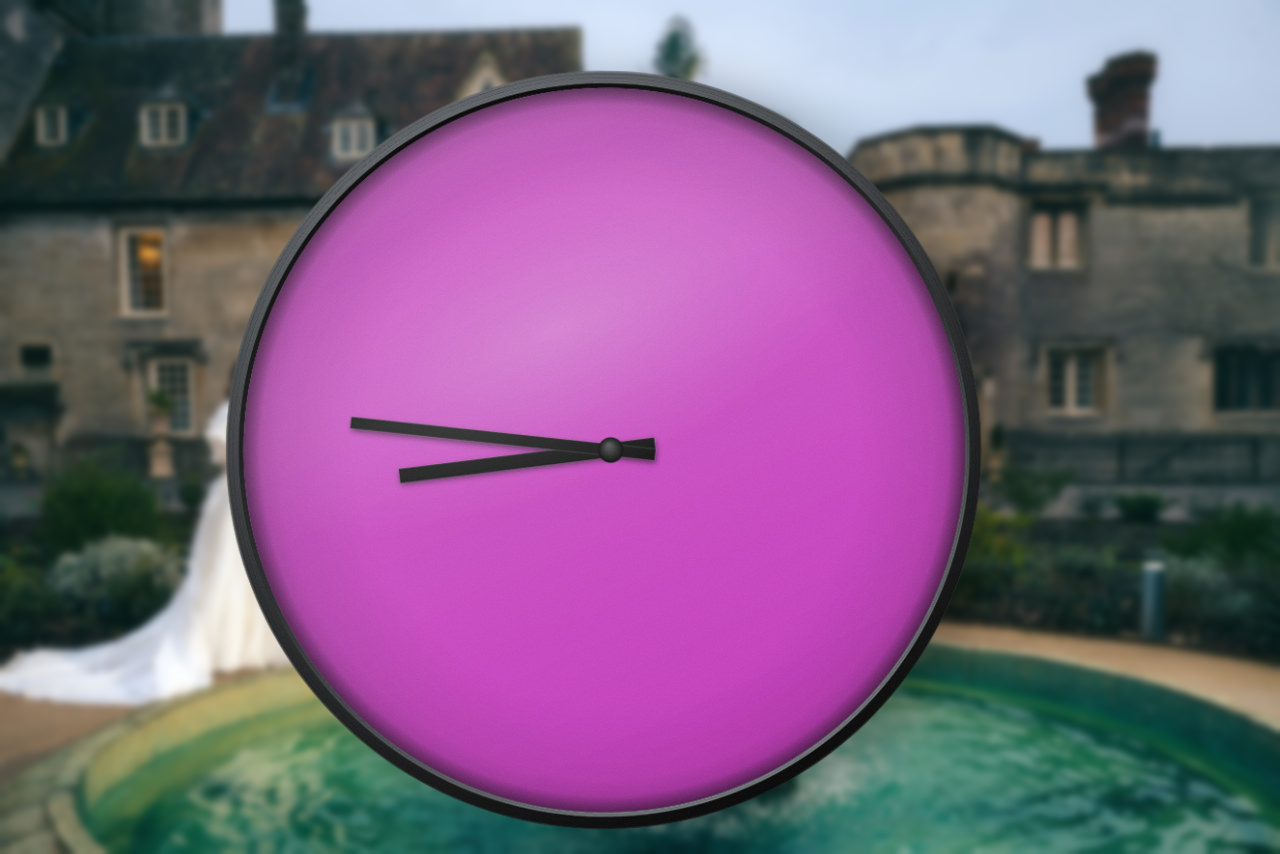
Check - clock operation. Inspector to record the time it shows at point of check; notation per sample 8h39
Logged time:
8h46
